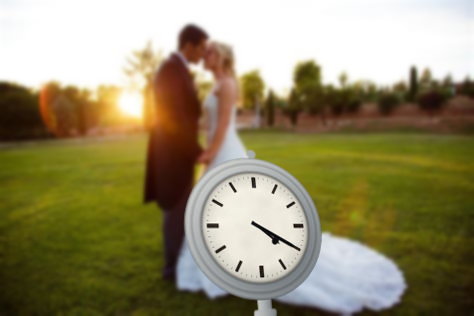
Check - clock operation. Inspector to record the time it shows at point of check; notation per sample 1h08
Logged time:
4h20
